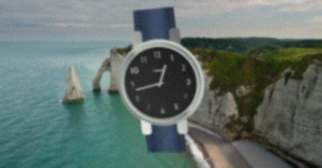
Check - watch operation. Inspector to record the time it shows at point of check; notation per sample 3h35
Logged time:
12h43
